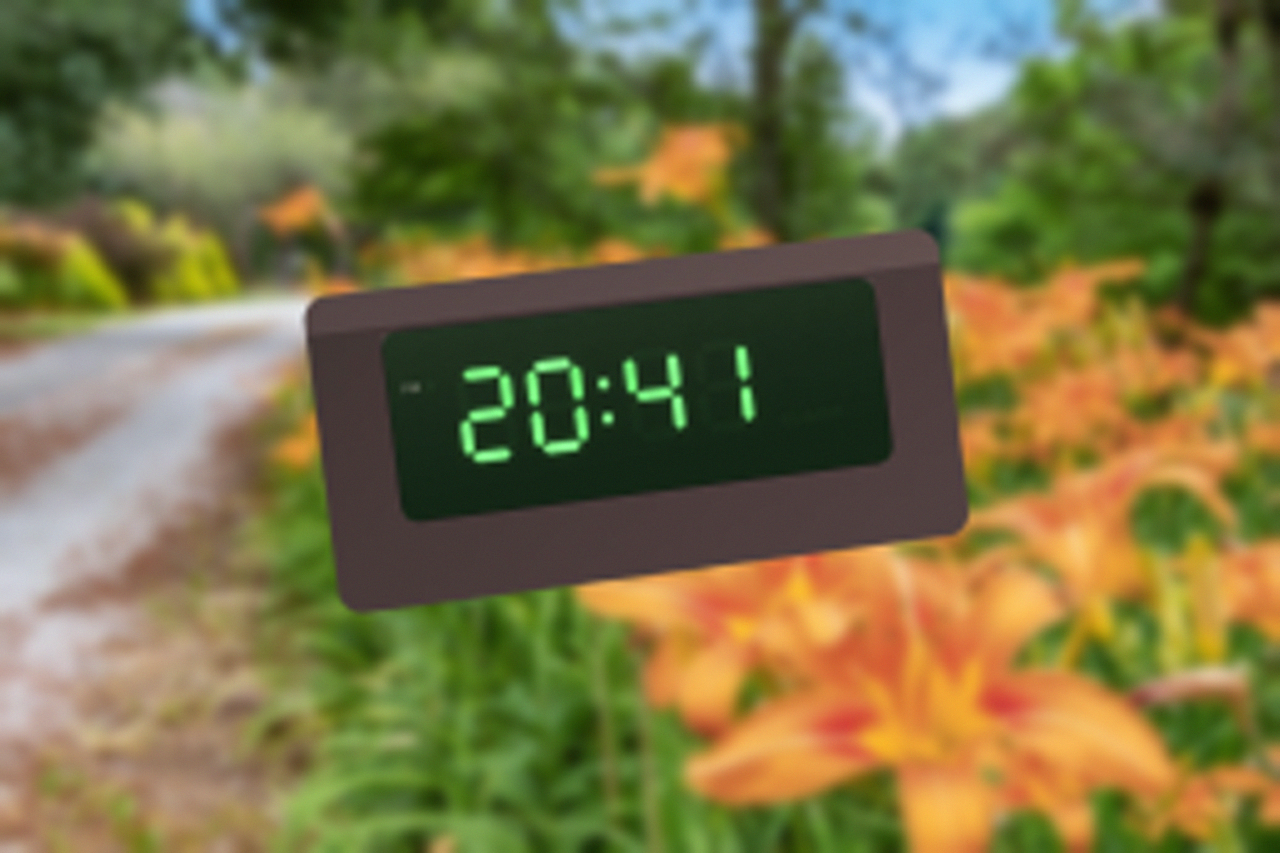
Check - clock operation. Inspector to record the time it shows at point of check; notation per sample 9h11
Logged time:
20h41
